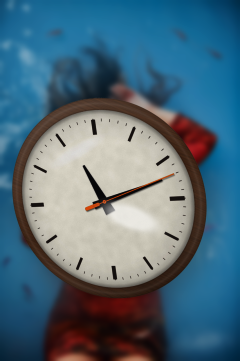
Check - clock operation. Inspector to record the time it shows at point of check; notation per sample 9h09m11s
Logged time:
11h12m12s
